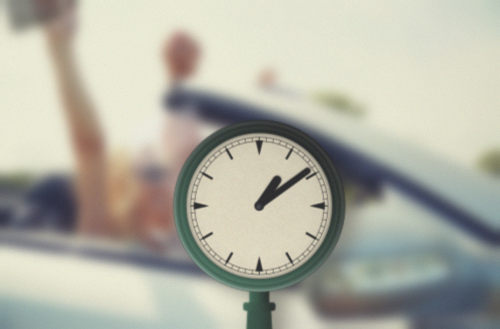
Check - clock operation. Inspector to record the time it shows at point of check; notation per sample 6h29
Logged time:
1h09
